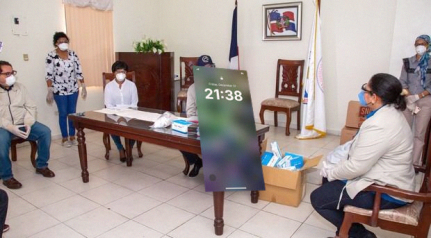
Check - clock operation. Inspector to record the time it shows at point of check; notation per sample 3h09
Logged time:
21h38
